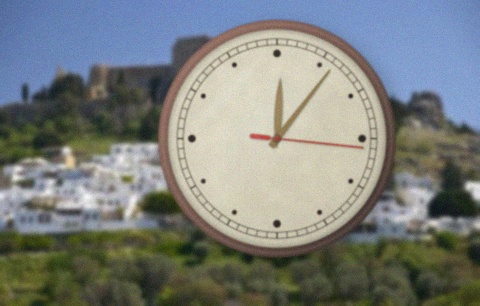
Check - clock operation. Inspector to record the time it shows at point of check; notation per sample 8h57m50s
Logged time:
12h06m16s
